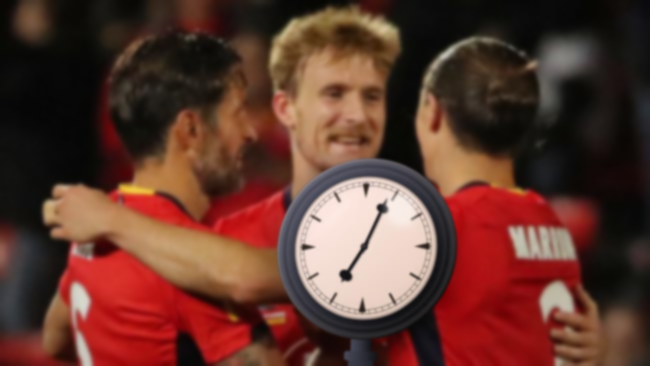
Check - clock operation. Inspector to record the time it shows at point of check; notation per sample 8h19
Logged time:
7h04
